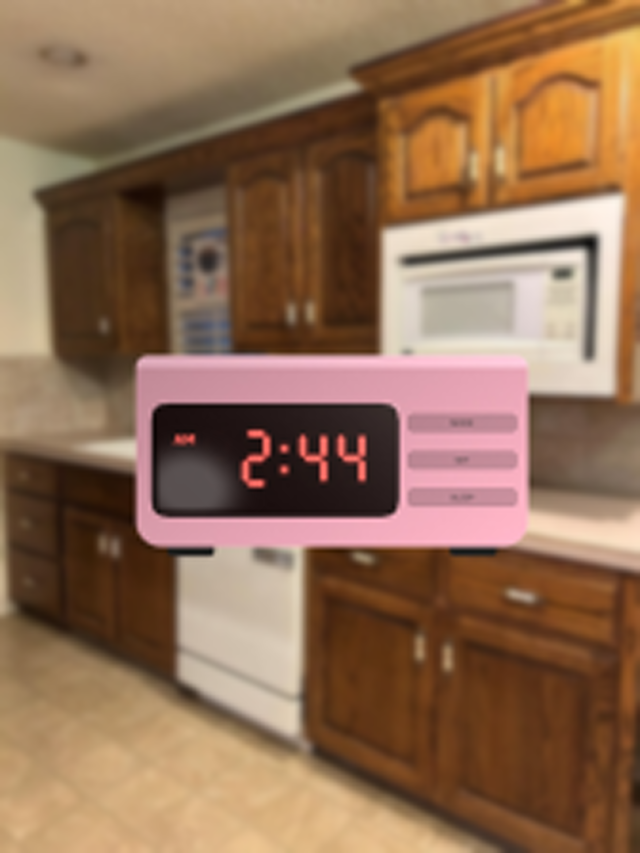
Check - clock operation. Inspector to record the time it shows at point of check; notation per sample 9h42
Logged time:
2h44
